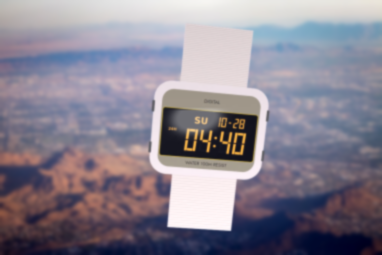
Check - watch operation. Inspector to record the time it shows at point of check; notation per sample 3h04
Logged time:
4h40
